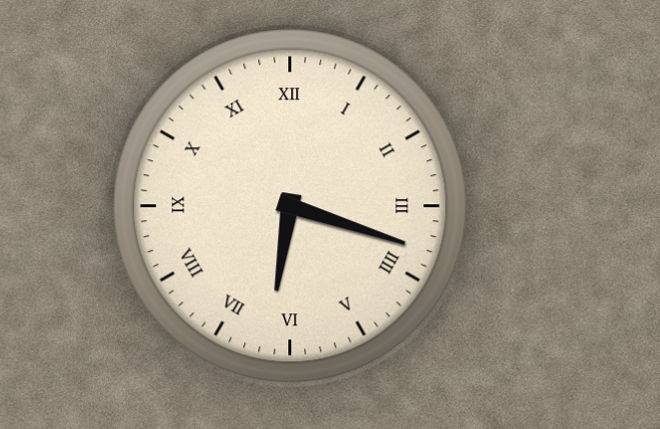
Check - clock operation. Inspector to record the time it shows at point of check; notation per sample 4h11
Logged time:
6h18
